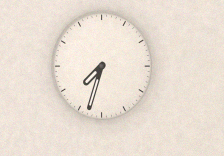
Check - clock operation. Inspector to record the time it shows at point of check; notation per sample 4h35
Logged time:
7h33
